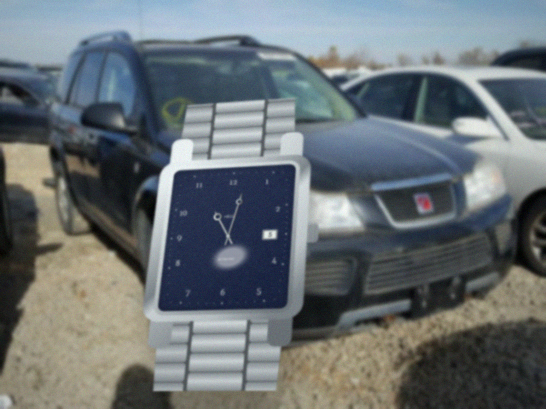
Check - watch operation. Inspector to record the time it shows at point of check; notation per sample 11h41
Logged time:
11h02
